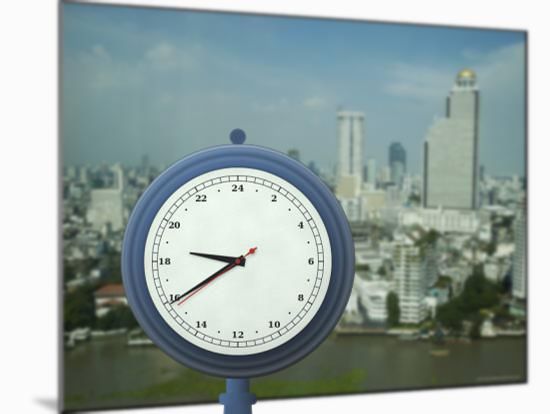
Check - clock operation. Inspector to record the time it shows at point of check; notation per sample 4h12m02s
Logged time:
18h39m39s
